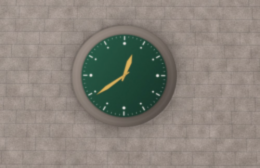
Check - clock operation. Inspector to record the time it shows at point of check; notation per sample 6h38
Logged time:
12h39
